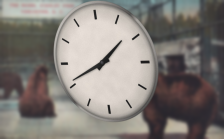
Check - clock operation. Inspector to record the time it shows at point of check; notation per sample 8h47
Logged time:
1h41
